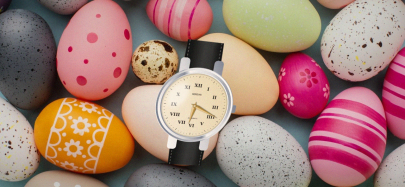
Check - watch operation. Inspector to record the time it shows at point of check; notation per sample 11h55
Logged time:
6h19
